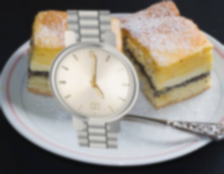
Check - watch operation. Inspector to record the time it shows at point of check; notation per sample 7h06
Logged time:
5h01
